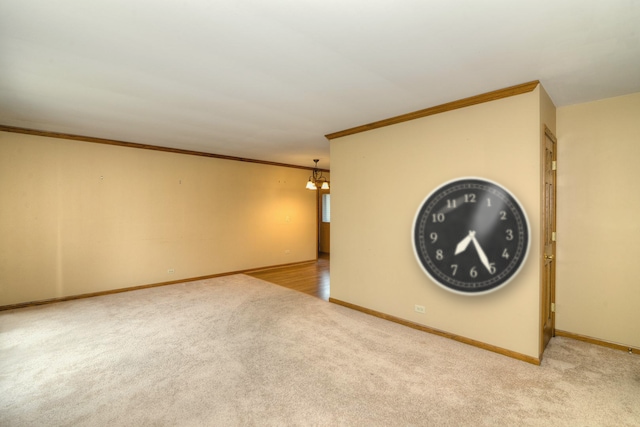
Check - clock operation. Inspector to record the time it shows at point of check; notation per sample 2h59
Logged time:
7h26
